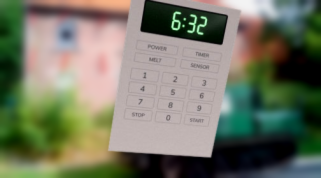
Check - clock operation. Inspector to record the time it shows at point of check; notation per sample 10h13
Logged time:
6h32
